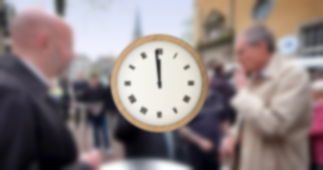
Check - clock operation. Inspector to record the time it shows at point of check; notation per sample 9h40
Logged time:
11h59
